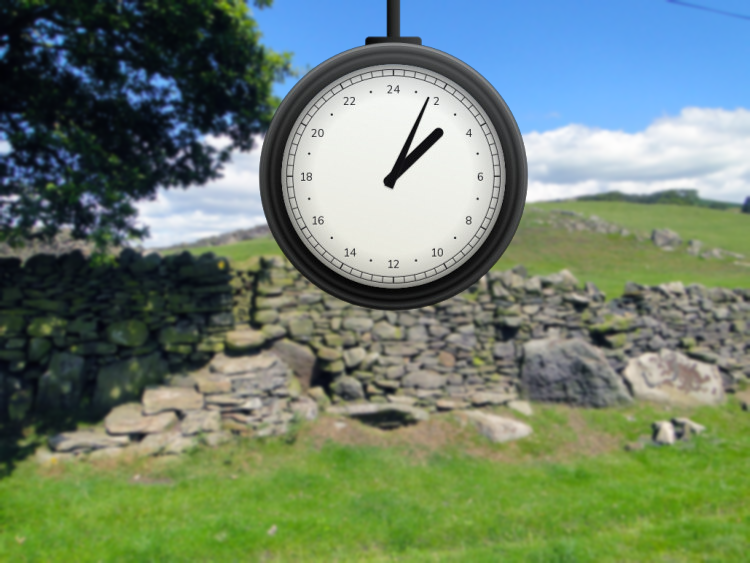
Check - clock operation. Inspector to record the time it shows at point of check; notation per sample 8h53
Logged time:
3h04
